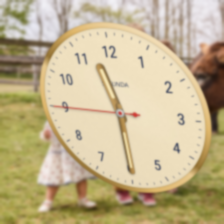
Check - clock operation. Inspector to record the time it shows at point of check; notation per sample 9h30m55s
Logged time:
11h29m45s
